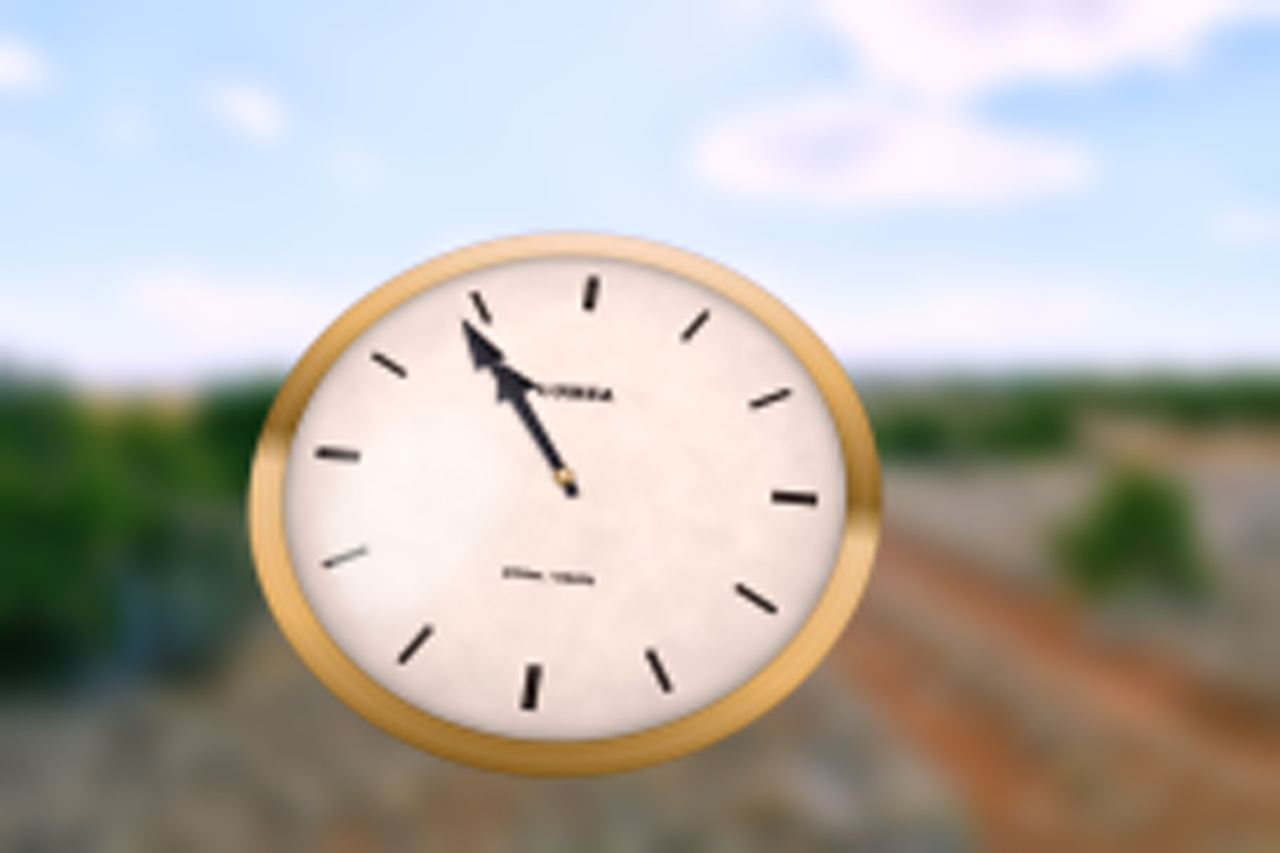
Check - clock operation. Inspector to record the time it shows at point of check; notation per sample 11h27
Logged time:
10h54
